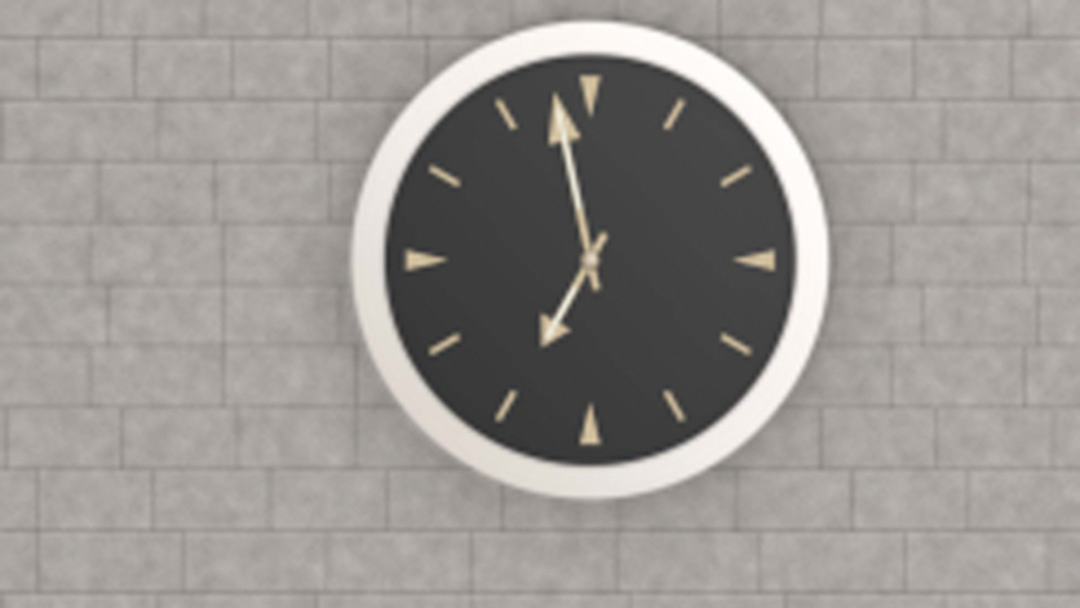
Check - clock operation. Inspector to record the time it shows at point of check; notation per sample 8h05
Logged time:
6h58
